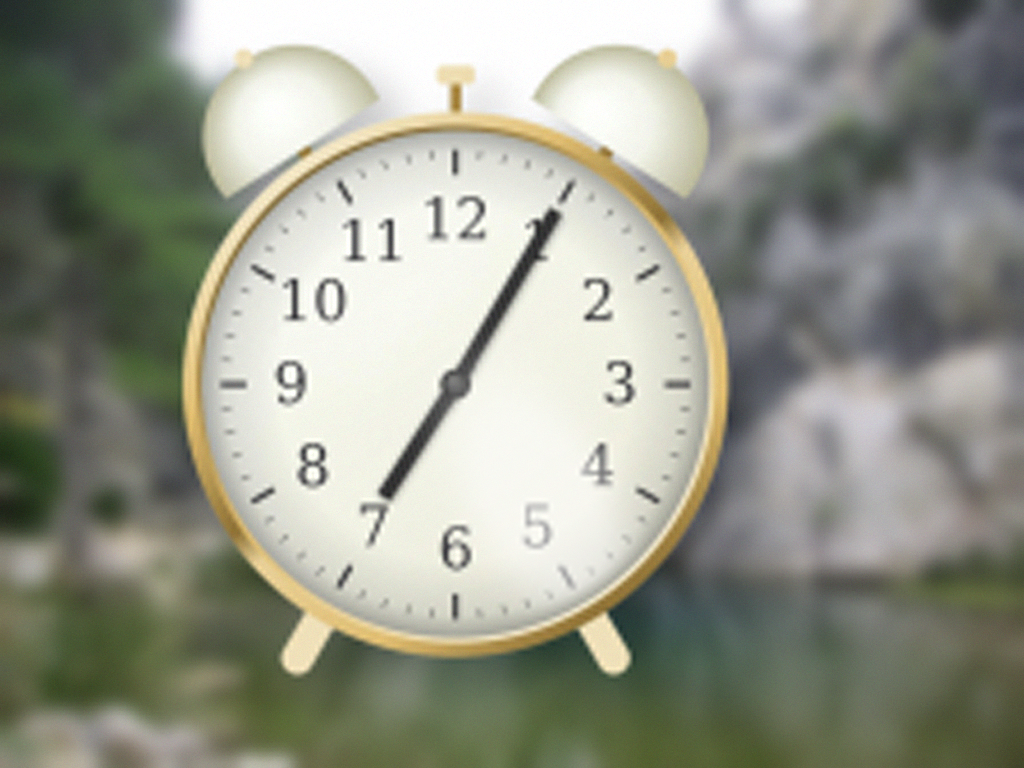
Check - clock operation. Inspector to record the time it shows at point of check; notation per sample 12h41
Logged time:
7h05
